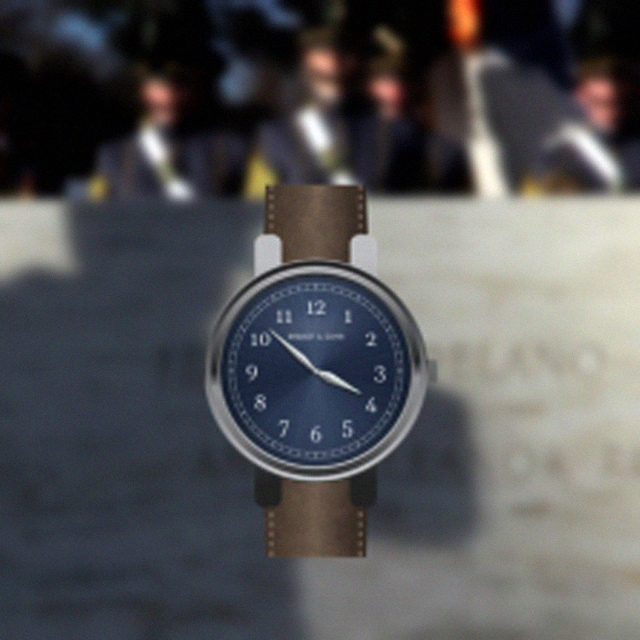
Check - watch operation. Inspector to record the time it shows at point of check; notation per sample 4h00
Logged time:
3h52
